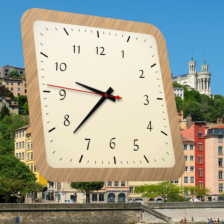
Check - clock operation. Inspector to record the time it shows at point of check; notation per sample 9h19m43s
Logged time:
9h37m46s
